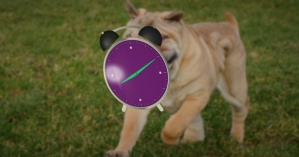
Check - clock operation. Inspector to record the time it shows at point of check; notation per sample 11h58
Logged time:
8h10
